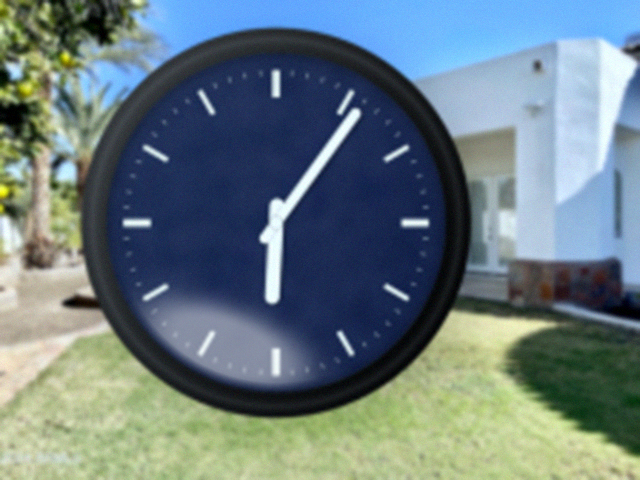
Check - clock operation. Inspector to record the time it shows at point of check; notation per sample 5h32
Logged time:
6h06
